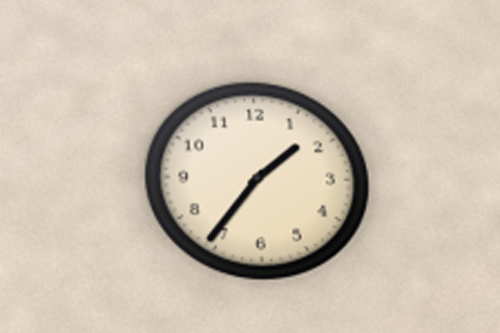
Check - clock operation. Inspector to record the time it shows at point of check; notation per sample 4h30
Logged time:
1h36
